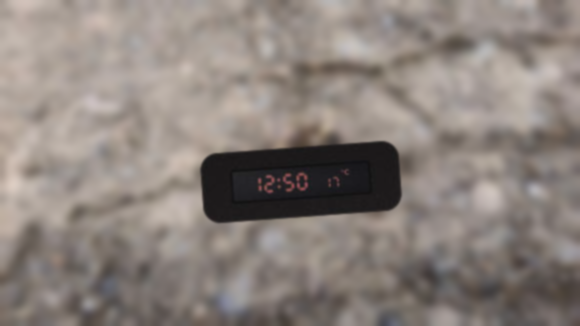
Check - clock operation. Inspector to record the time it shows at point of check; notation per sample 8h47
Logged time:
12h50
